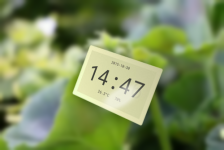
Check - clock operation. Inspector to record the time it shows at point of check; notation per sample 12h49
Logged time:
14h47
